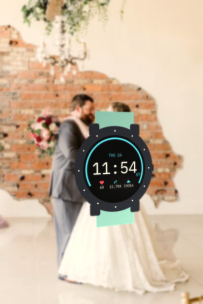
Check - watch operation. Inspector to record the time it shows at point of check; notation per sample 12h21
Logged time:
11h54
